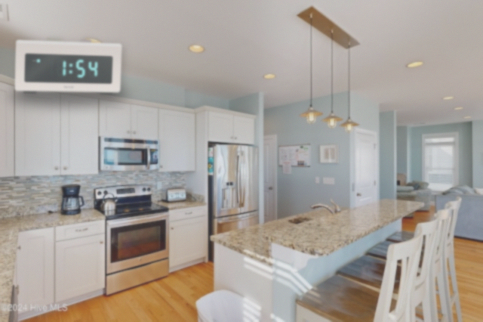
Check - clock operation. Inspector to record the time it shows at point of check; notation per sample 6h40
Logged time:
1h54
